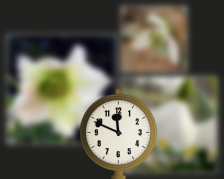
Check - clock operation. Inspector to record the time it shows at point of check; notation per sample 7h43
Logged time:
11h49
